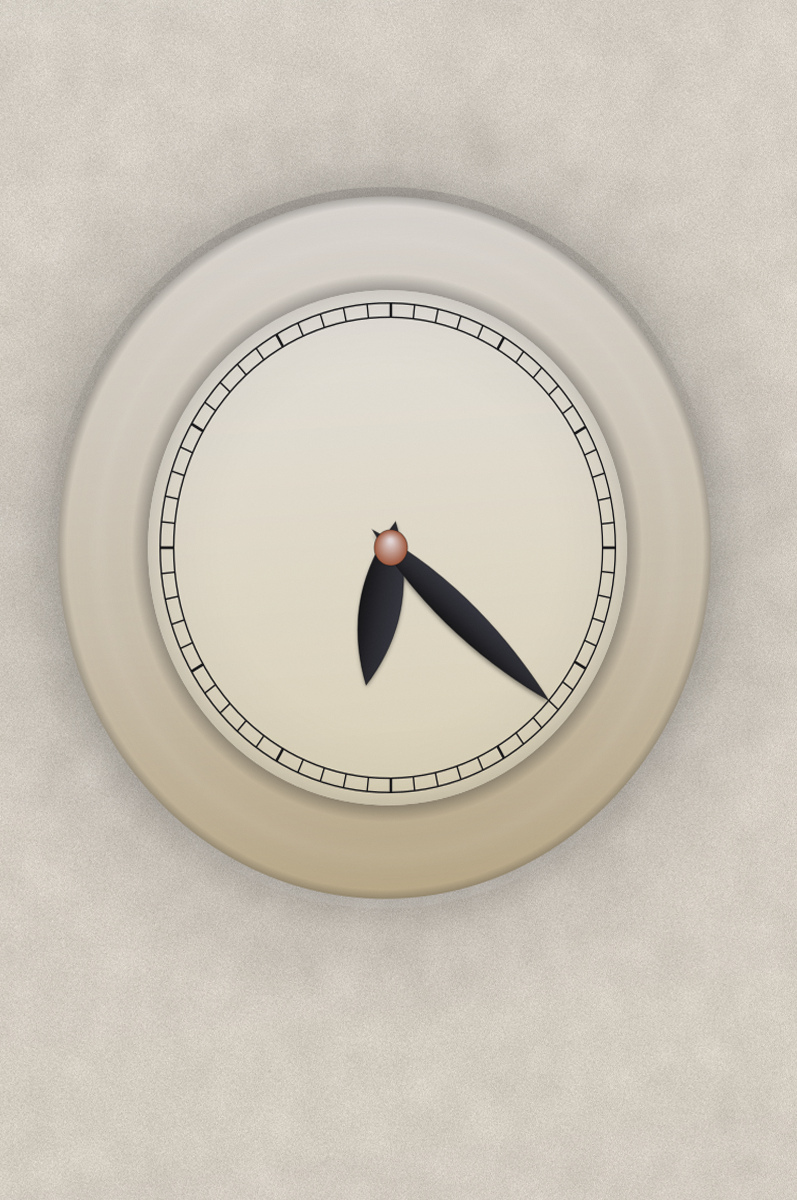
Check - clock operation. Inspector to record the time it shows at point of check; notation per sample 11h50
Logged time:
6h22
